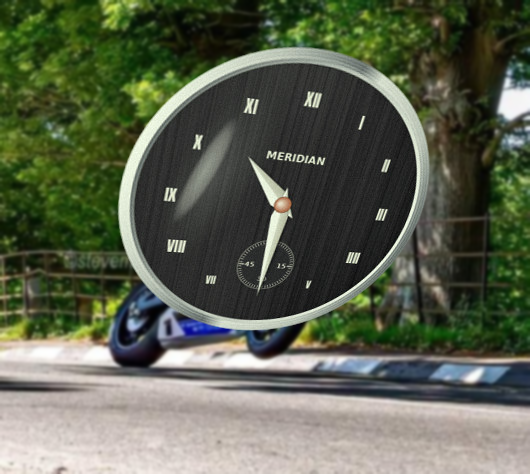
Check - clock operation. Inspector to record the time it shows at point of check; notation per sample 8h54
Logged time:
10h30
